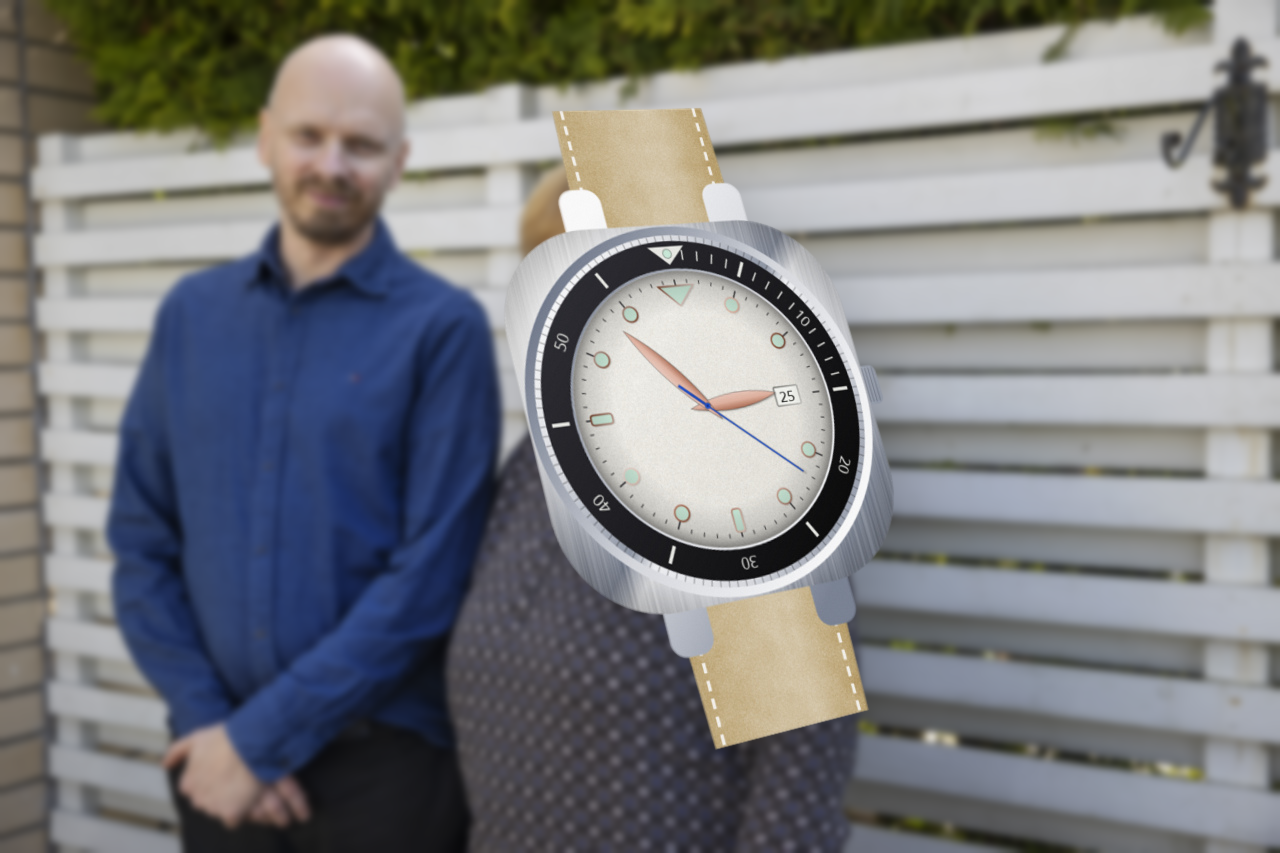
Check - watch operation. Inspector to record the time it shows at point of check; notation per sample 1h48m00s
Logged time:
2h53m22s
